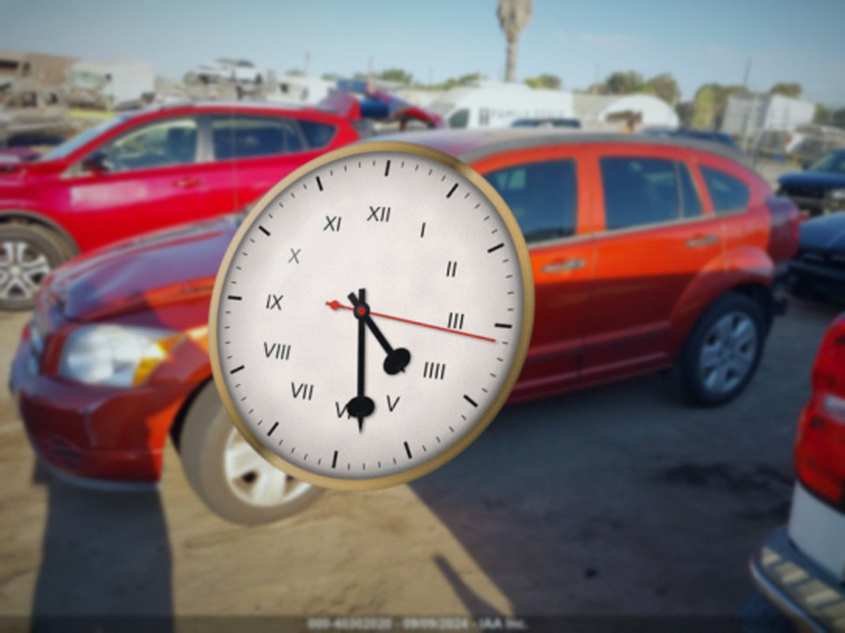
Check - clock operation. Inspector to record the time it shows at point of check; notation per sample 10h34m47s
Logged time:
4h28m16s
